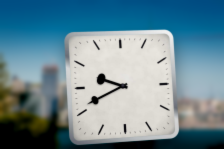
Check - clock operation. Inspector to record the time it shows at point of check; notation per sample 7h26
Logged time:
9h41
